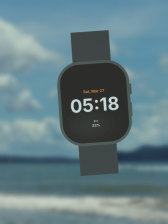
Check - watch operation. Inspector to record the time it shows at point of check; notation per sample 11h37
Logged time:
5h18
